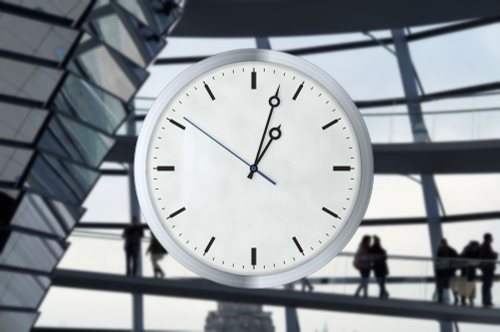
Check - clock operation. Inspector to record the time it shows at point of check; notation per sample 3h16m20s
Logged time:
1h02m51s
